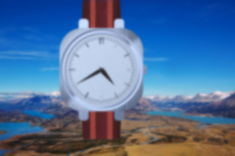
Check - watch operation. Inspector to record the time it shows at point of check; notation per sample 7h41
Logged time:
4h40
